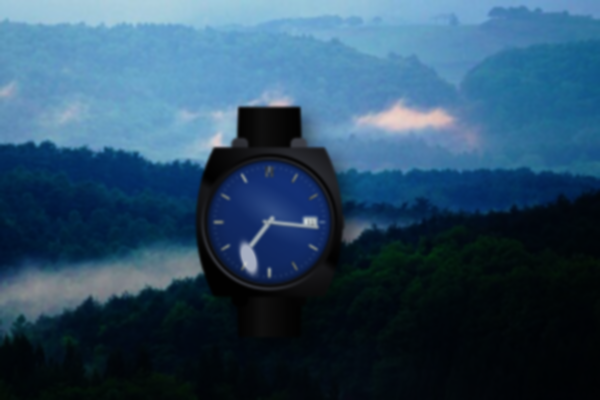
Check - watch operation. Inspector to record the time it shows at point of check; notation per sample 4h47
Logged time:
7h16
